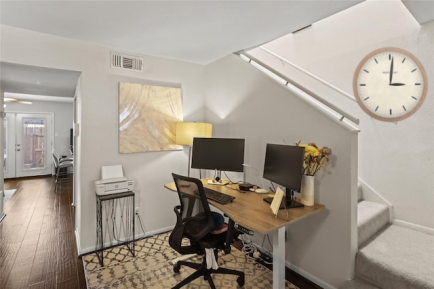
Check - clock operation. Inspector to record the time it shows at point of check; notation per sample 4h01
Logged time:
3h01
